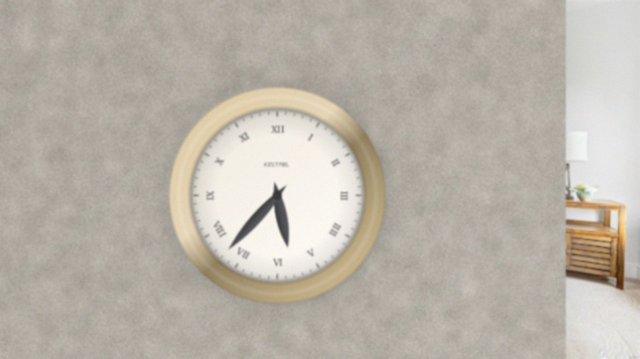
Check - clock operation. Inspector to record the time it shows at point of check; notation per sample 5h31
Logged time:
5h37
